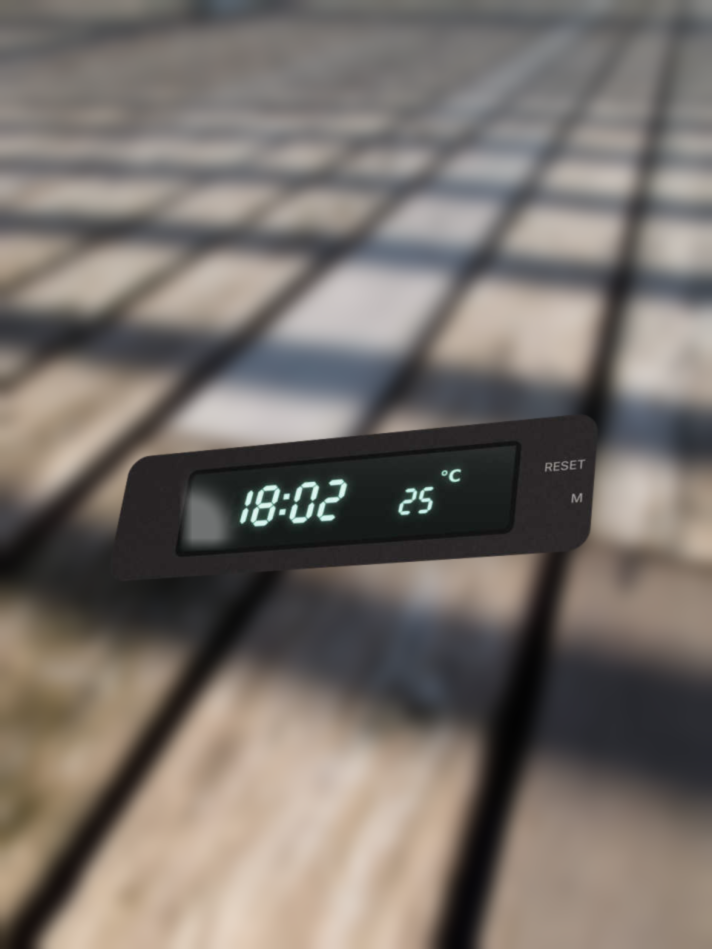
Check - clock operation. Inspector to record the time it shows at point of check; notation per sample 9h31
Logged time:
18h02
